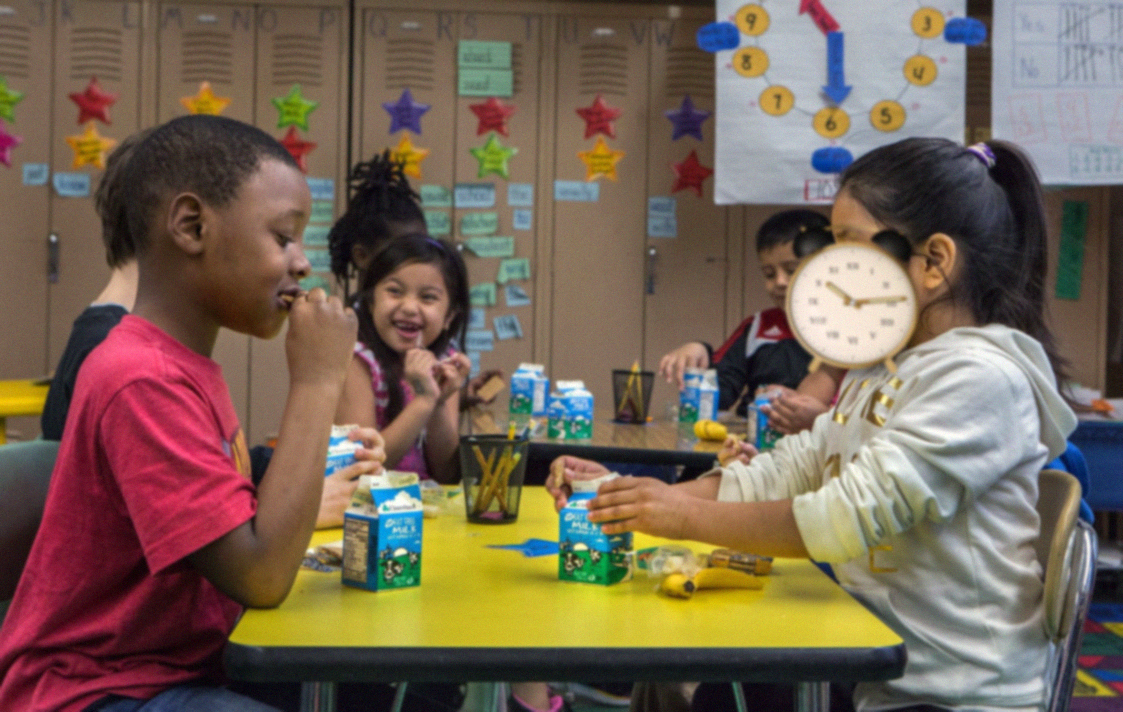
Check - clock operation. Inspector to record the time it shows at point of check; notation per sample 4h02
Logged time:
10h14
